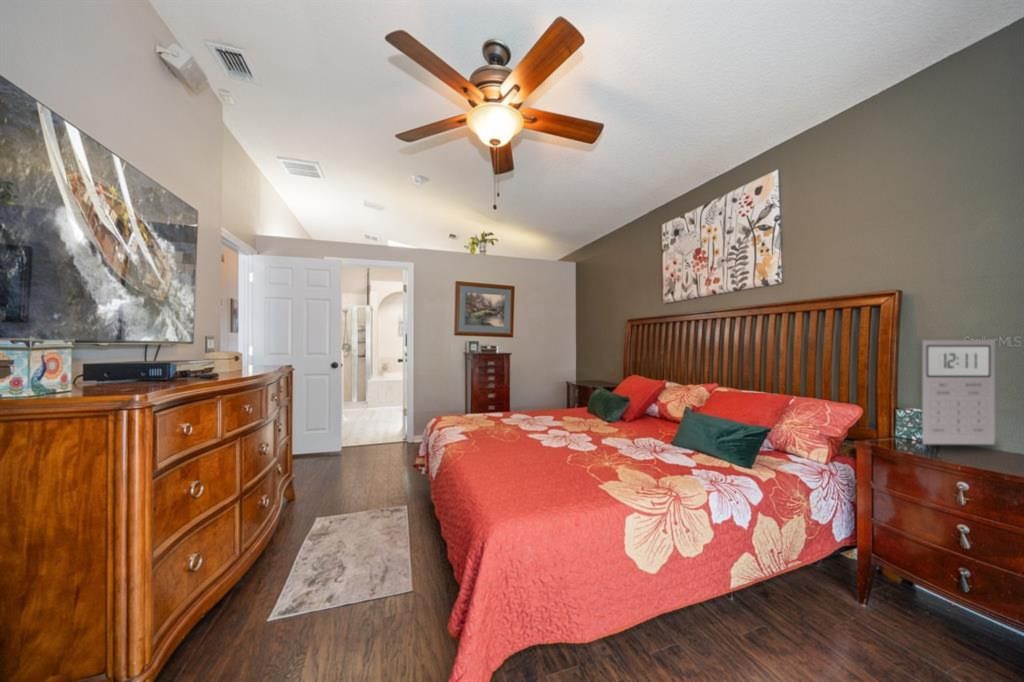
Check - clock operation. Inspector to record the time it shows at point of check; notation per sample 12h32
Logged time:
12h11
